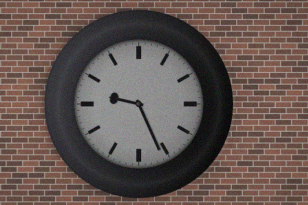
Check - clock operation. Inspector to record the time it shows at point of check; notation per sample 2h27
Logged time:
9h26
